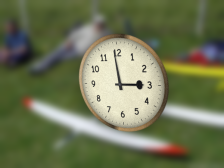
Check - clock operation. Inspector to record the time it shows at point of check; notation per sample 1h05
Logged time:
2h59
